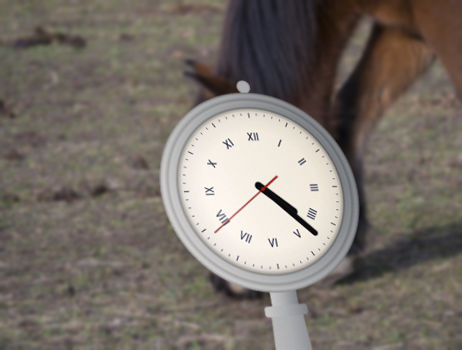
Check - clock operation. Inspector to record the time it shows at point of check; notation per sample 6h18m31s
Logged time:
4h22m39s
